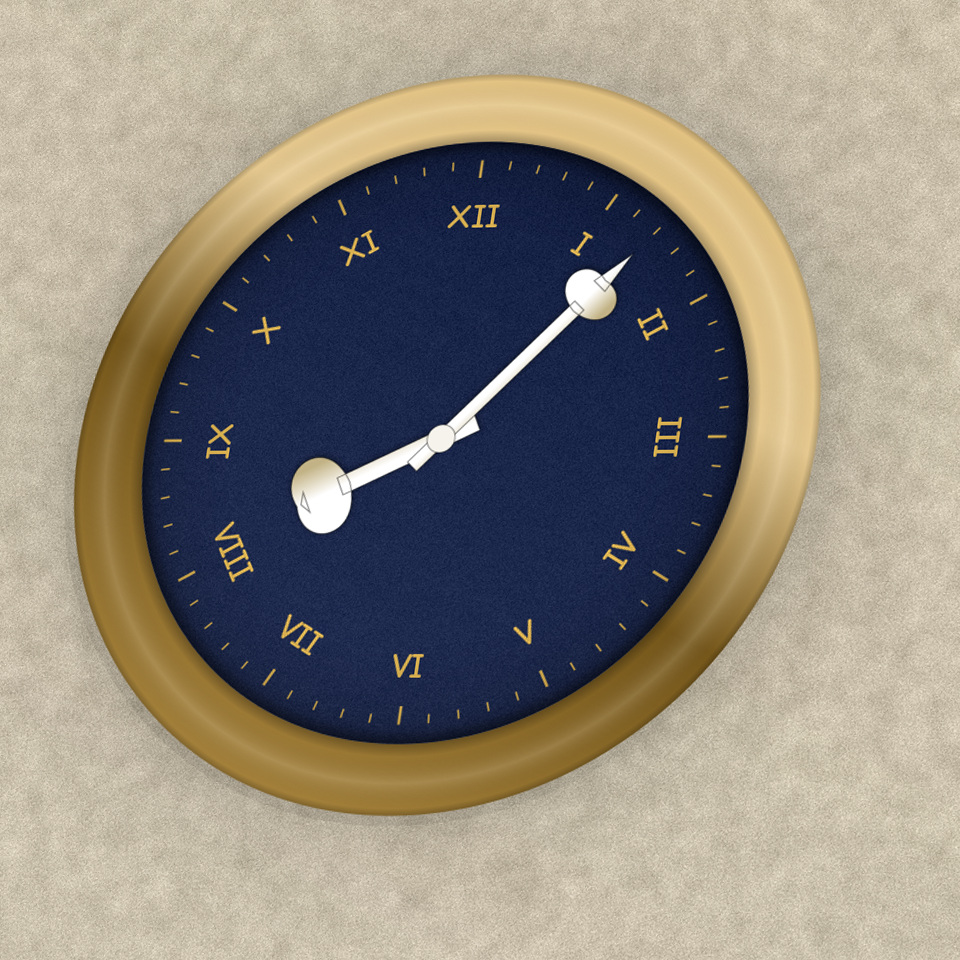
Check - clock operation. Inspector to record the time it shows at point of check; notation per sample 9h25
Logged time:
8h07
